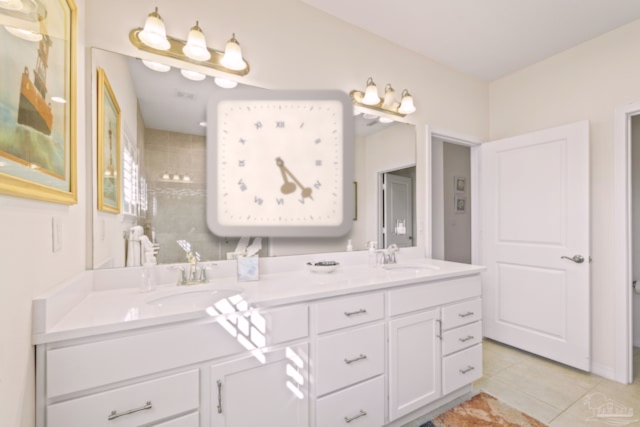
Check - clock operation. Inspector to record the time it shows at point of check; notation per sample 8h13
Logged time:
5h23
